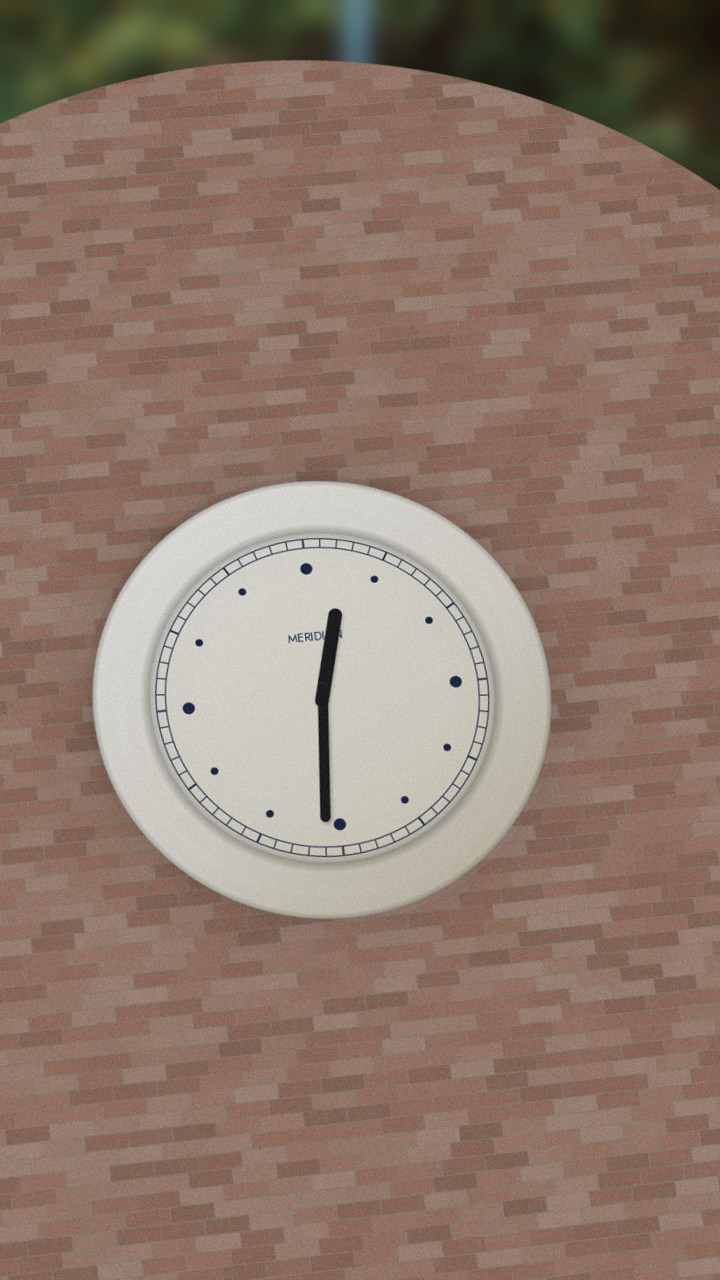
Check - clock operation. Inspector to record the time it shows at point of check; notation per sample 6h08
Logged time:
12h31
